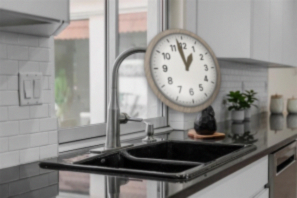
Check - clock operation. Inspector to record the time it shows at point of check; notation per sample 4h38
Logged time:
12h58
